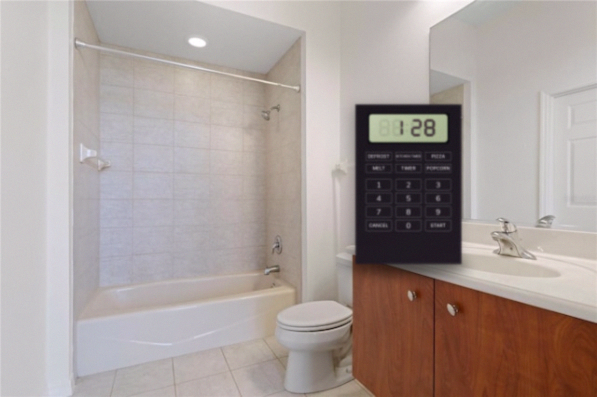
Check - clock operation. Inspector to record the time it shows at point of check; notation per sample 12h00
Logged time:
1h28
